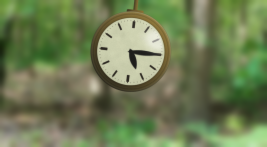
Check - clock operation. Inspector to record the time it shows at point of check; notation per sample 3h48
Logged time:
5h15
